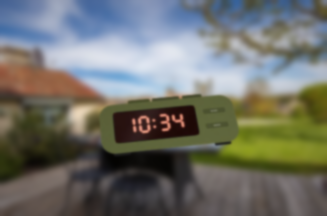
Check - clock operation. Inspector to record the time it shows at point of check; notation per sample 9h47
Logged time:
10h34
